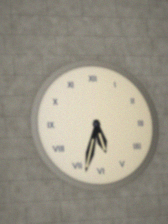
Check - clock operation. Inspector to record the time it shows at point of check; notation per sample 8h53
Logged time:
5h33
